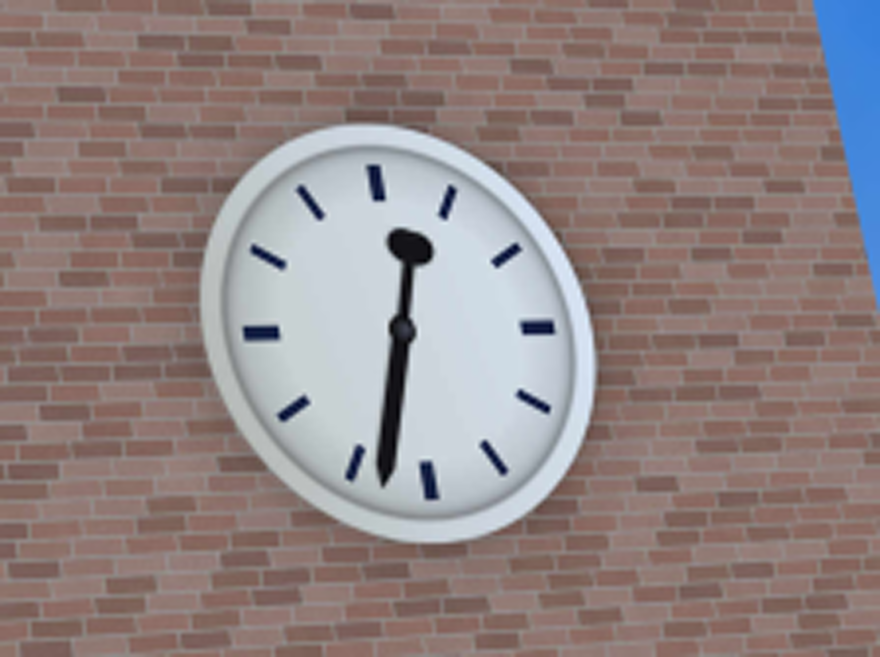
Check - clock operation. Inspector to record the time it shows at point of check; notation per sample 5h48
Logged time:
12h33
